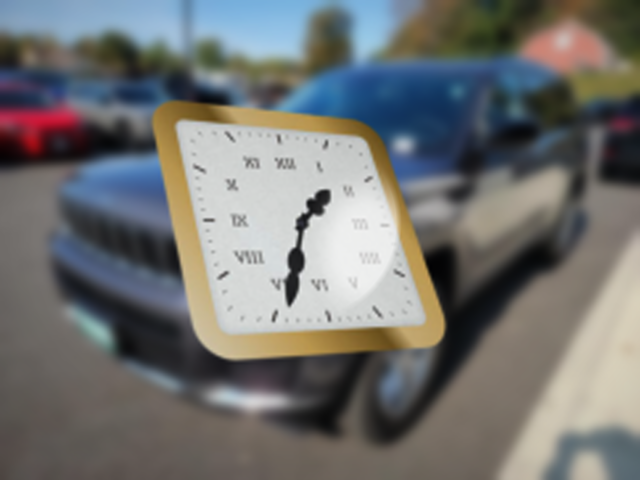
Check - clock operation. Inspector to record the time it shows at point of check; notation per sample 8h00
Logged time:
1h34
